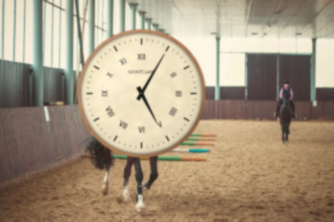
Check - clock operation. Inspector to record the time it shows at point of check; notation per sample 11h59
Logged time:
5h05
